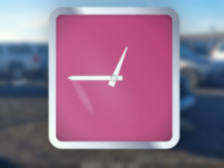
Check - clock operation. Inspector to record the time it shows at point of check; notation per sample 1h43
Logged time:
12h45
